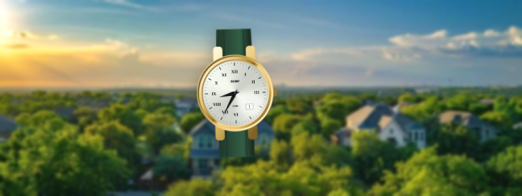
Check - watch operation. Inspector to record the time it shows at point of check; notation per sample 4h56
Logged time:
8h35
